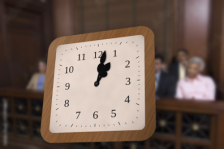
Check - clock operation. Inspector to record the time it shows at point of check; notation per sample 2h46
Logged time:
1h02
